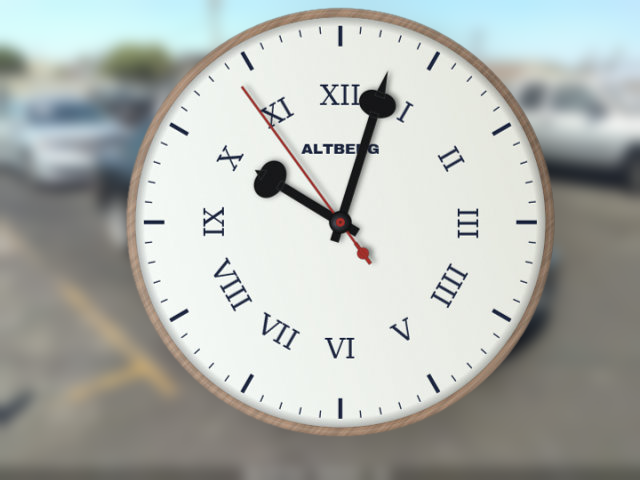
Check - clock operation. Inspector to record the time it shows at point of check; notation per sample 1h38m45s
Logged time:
10h02m54s
